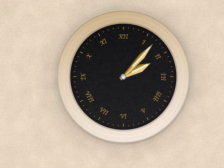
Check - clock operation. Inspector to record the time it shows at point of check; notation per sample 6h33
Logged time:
2h07
